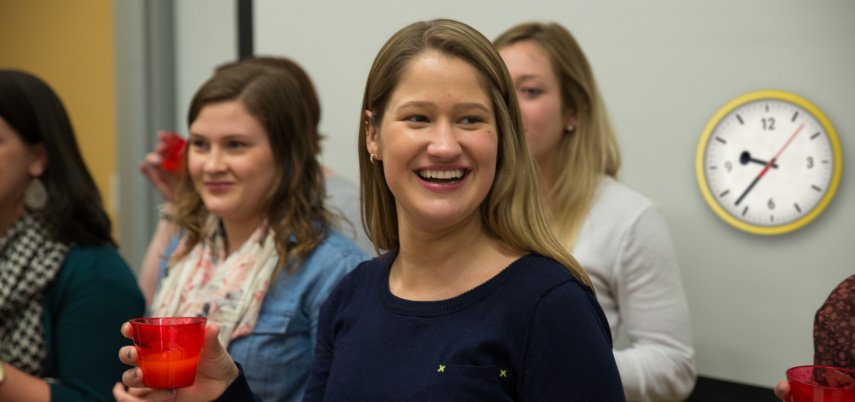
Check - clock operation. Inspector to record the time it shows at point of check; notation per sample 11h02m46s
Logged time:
9h37m07s
